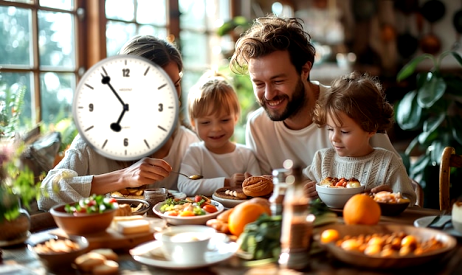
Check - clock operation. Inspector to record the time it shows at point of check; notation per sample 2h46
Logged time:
6h54
